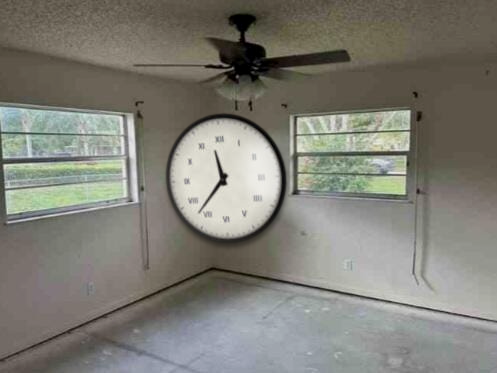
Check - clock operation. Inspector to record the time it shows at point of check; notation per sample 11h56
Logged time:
11h37
